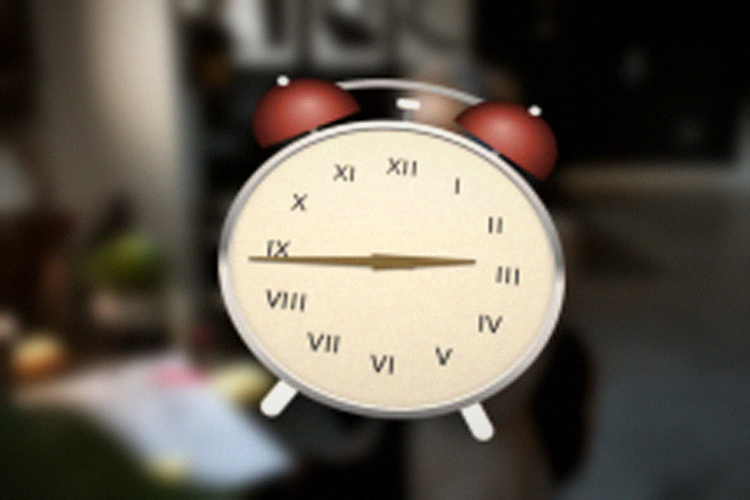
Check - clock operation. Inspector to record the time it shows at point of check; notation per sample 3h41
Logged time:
2h44
